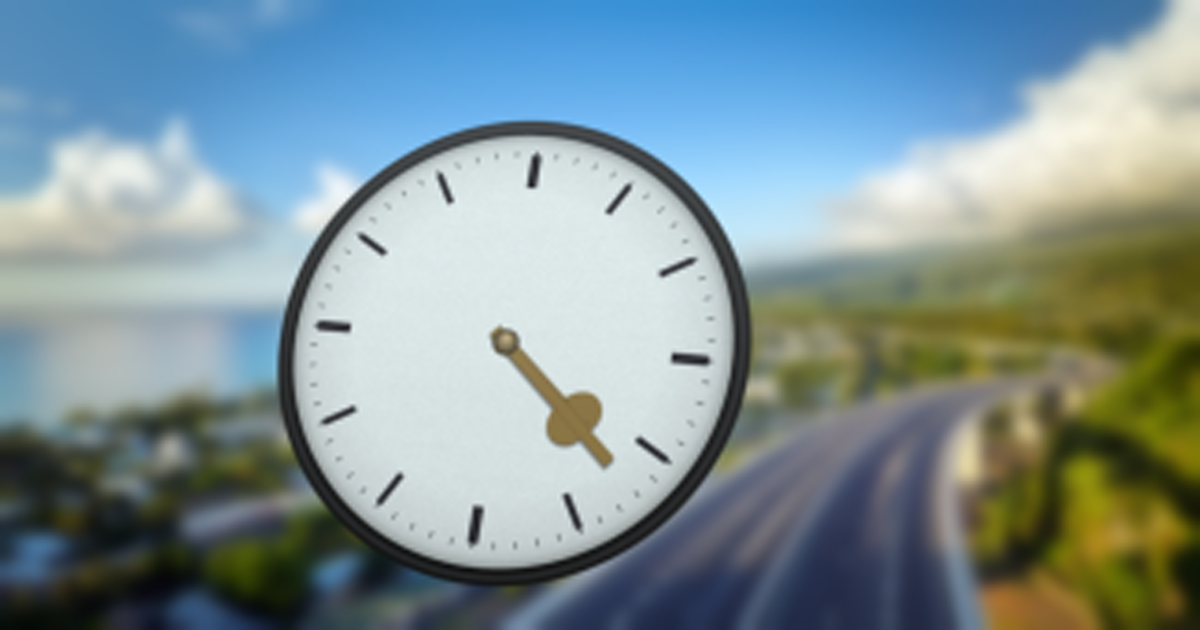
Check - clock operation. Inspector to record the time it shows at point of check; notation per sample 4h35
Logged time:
4h22
